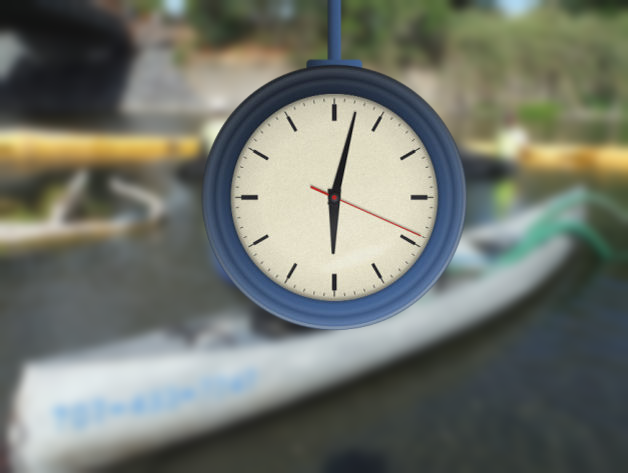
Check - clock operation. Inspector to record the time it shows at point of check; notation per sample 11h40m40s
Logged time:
6h02m19s
